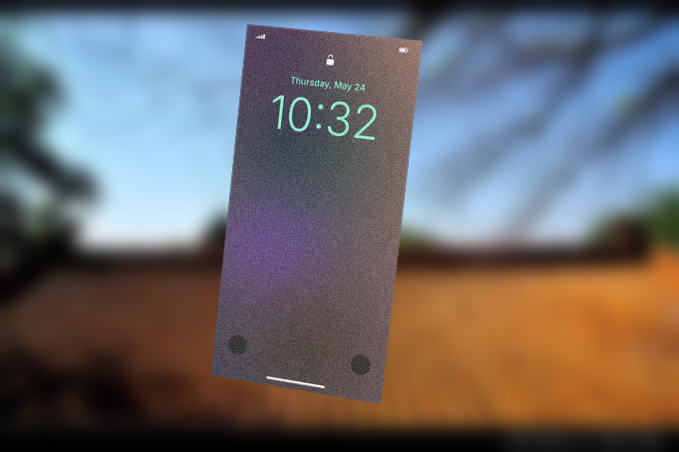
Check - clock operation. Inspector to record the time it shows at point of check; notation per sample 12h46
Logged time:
10h32
